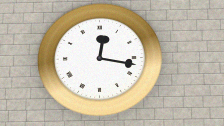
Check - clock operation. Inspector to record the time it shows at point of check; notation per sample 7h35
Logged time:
12h17
